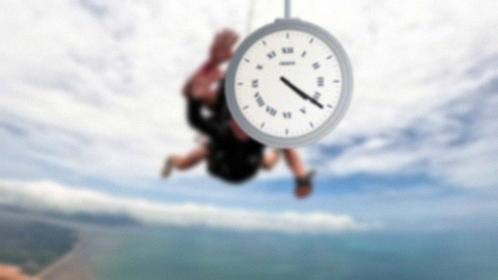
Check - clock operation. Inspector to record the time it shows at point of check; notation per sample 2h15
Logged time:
4h21
